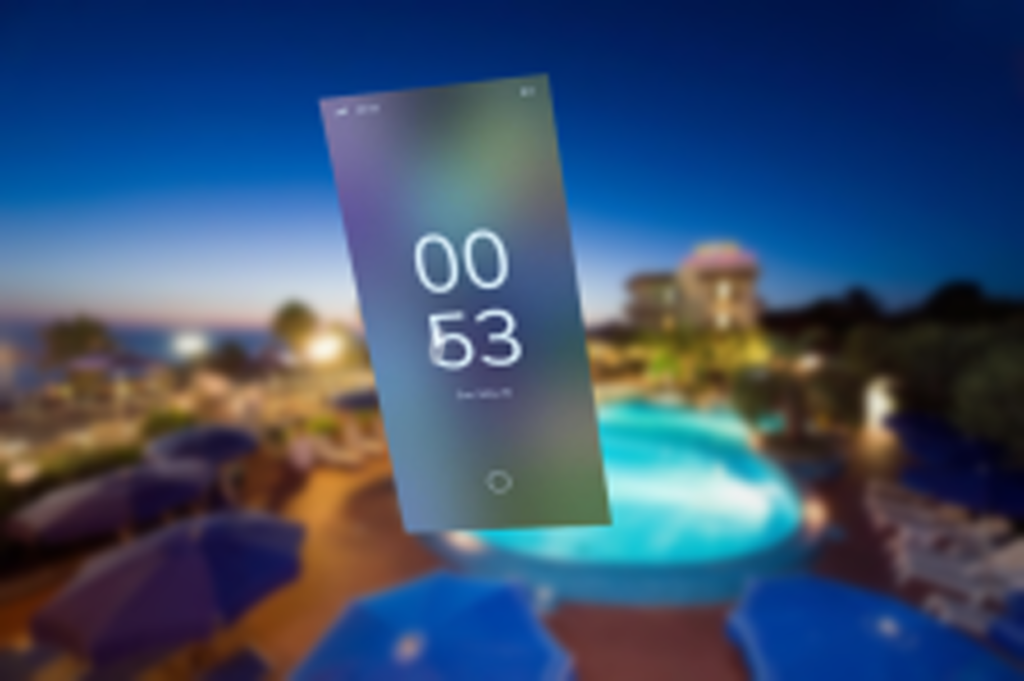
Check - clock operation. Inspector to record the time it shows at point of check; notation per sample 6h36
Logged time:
0h53
